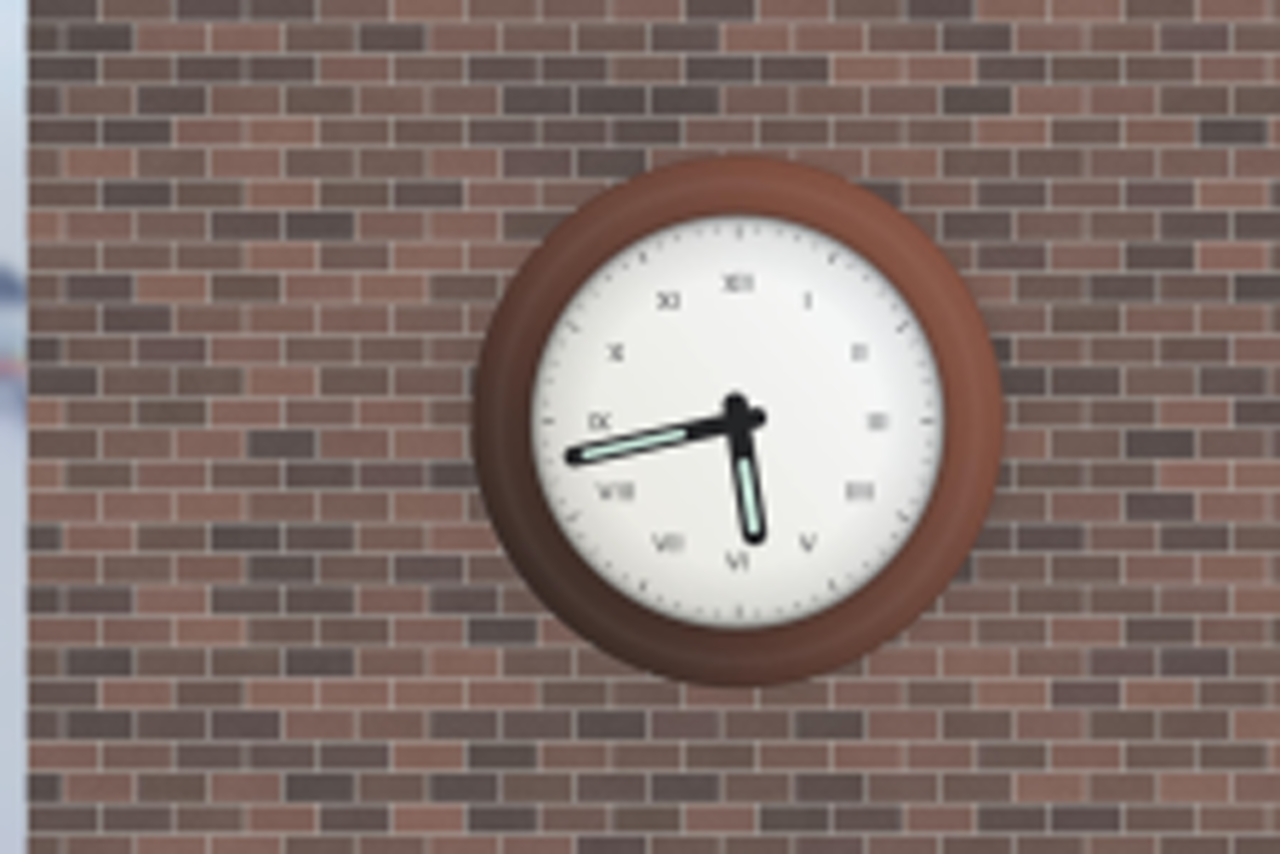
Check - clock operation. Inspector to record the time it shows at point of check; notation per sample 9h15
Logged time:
5h43
